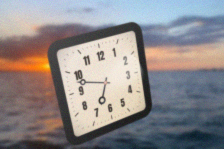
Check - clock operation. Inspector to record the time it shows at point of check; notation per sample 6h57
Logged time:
6h48
